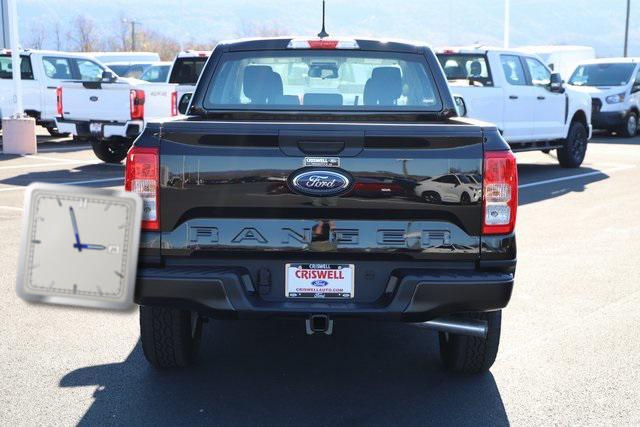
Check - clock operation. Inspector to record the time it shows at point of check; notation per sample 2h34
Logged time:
2h57
